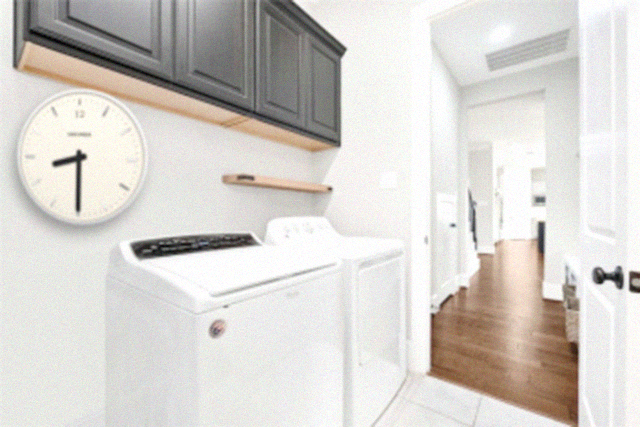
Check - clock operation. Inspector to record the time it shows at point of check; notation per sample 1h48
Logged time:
8h30
